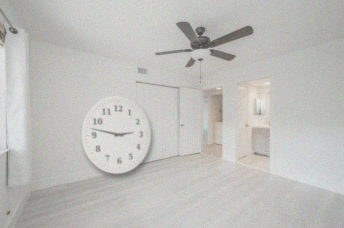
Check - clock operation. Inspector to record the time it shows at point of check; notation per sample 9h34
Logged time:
2h47
